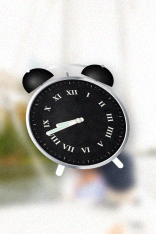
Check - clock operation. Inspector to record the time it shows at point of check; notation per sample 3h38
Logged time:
8h42
